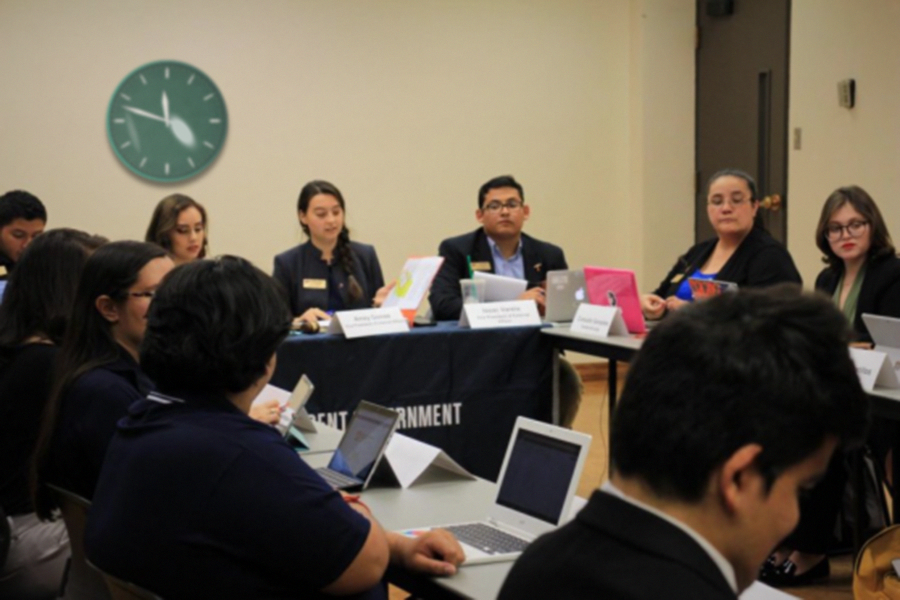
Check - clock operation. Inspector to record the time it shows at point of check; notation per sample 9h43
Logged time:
11h48
